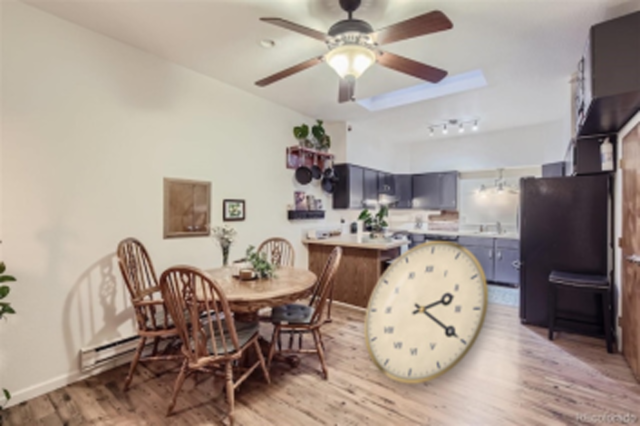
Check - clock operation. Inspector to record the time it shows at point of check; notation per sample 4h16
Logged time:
2h20
